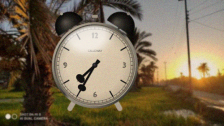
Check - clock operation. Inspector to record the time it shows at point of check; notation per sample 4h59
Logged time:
7h35
